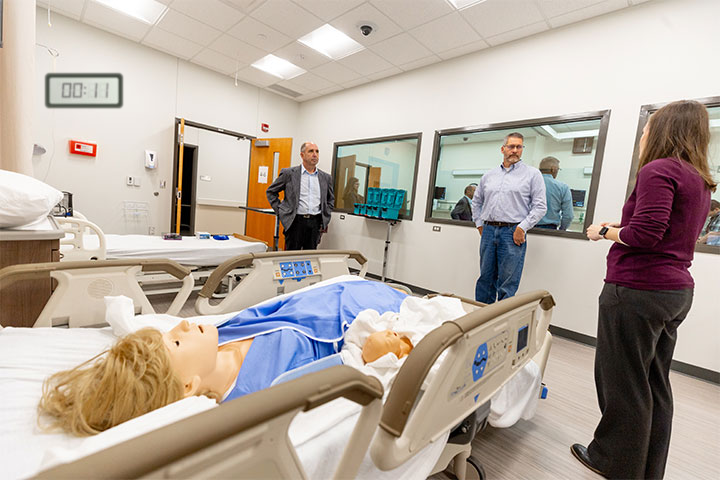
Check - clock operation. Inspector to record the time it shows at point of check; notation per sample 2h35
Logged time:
0h11
